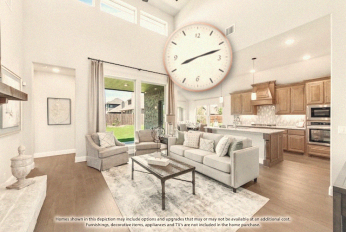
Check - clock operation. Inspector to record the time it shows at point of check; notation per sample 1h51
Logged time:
8h12
